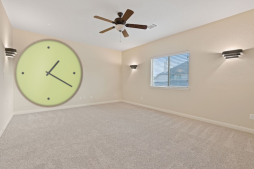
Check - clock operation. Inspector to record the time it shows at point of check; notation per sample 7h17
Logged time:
1h20
